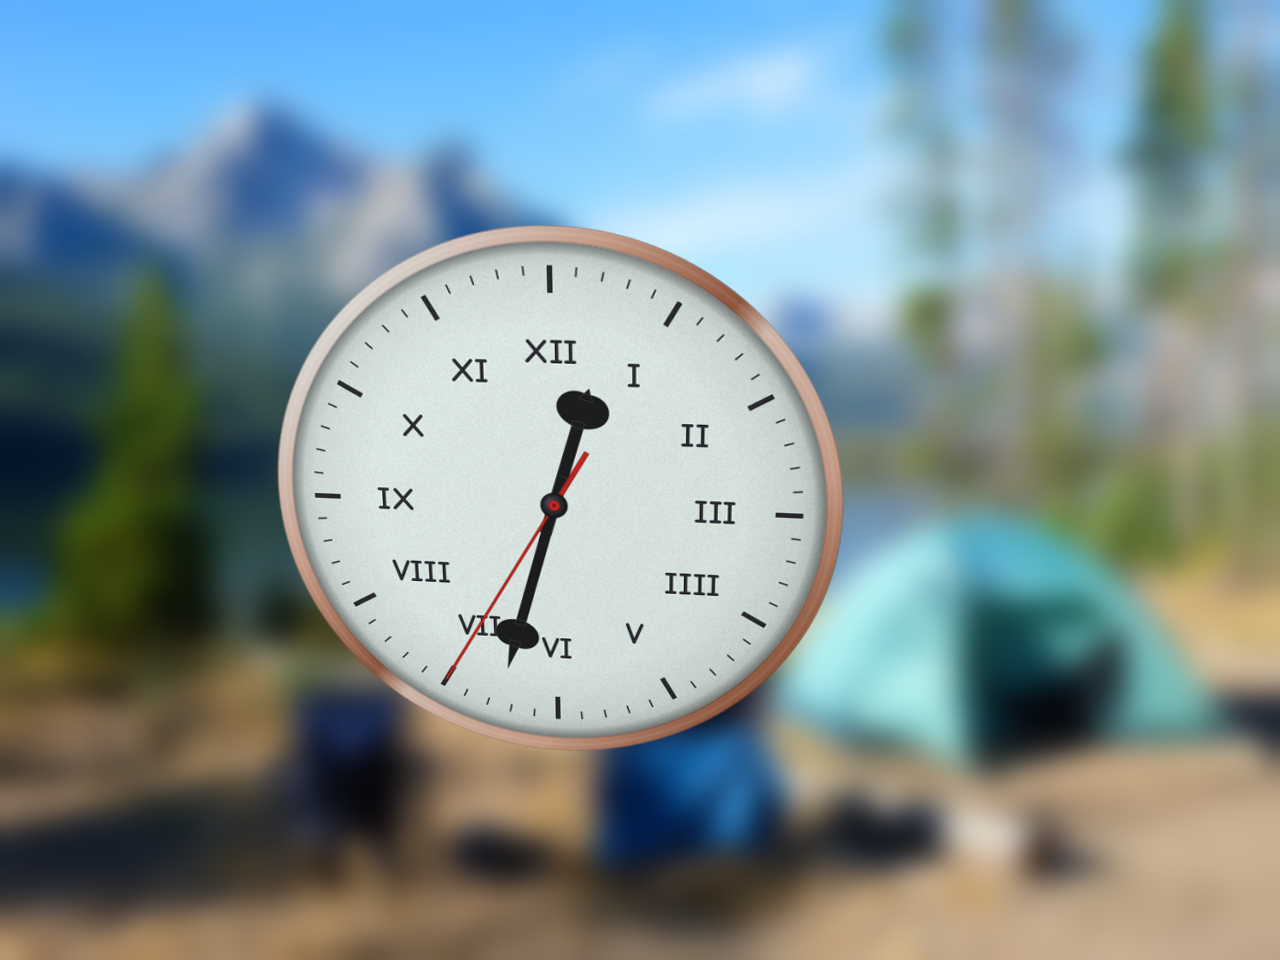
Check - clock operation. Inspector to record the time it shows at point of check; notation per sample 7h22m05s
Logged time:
12h32m35s
